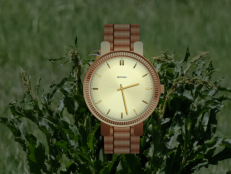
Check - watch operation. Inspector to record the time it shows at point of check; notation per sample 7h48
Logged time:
2h28
